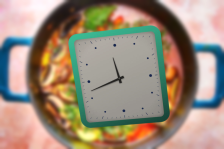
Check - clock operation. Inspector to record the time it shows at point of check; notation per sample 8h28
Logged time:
11h42
